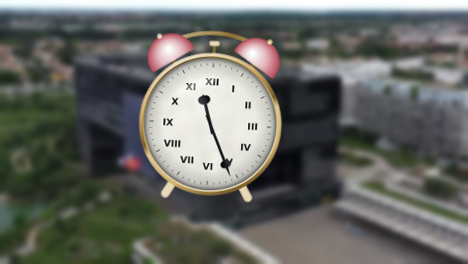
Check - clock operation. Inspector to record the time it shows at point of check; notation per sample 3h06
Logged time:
11h26
